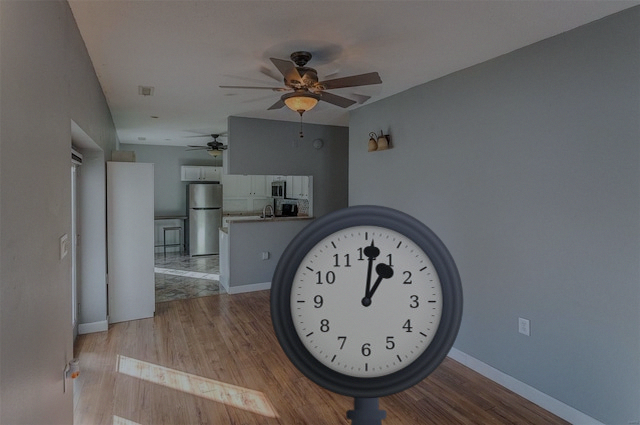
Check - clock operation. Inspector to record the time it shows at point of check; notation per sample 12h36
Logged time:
1h01
